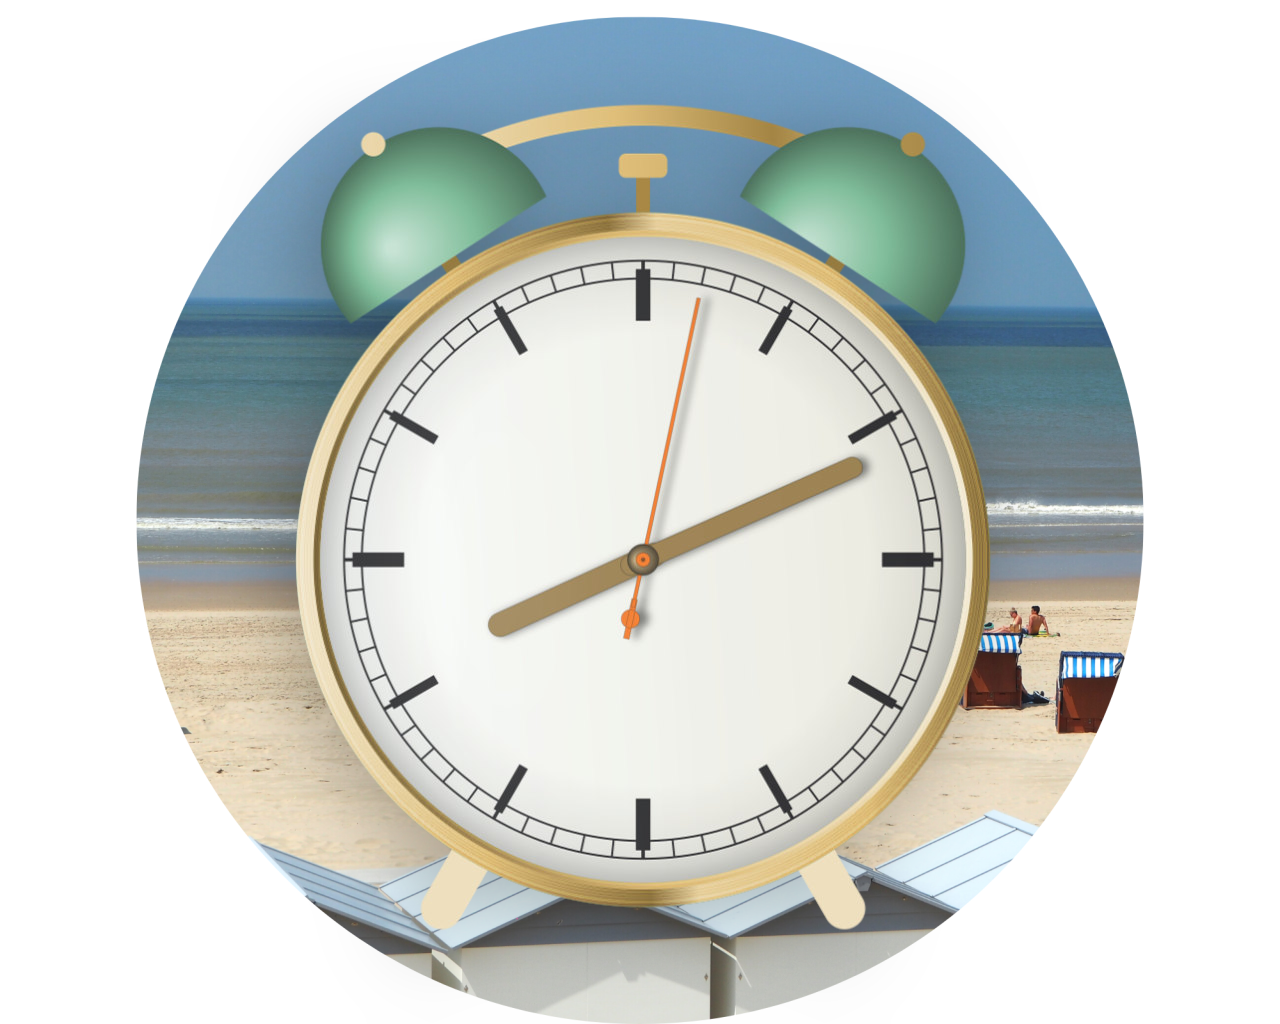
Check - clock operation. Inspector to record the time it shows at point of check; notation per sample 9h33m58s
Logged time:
8h11m02s
